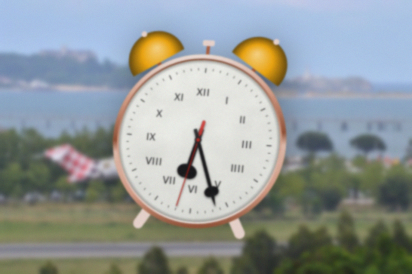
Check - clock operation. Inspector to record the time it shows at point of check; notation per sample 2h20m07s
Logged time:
6h26m32s
